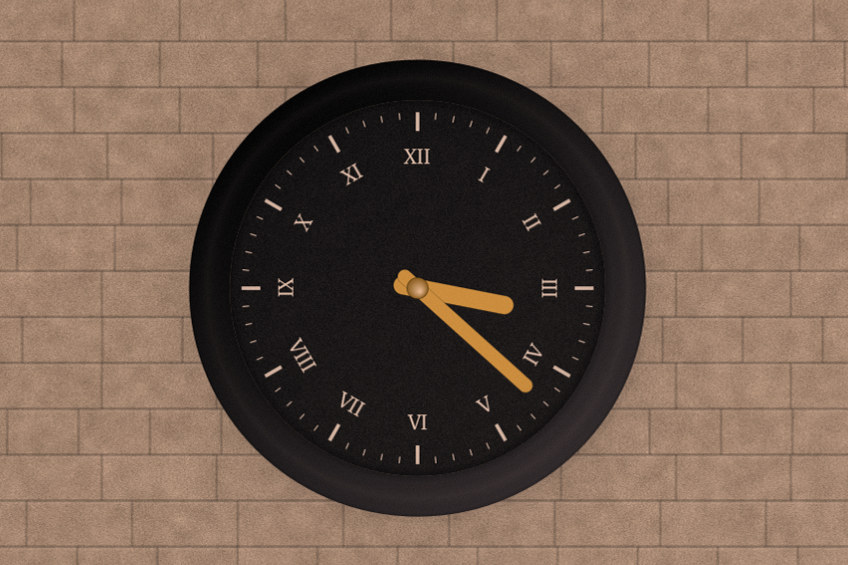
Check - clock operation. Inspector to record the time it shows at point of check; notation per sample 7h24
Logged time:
3h22
